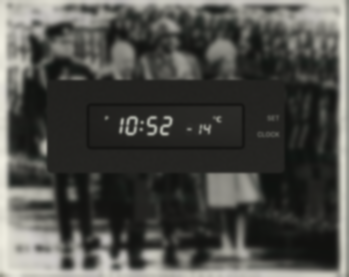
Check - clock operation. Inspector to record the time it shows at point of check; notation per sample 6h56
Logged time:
10h52
